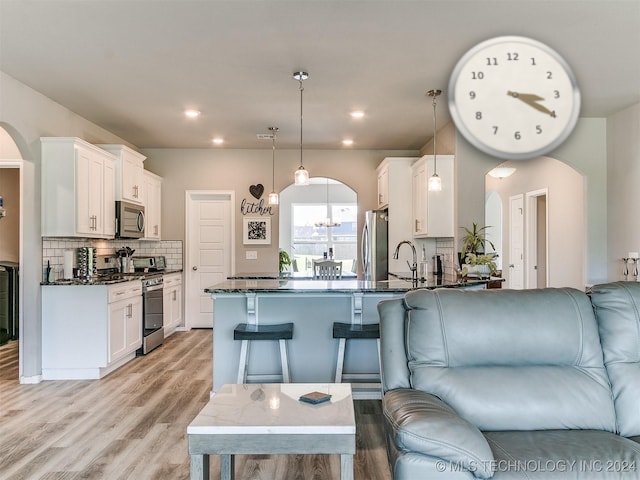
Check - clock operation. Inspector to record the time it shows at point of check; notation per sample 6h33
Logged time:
3h20
